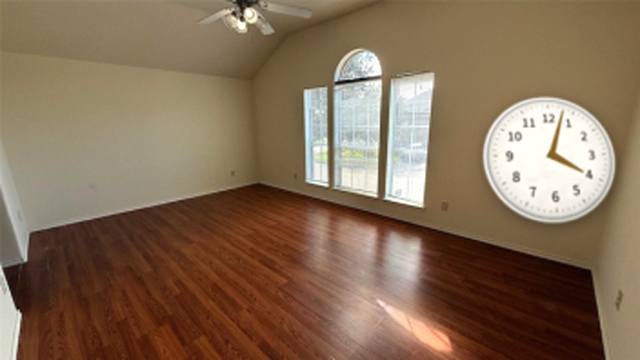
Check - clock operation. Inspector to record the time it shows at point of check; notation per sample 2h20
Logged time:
4h03
